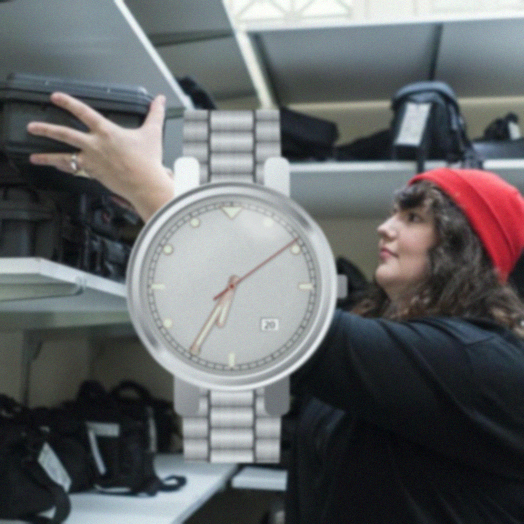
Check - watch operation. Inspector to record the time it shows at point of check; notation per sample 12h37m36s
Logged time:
6h35m09s
